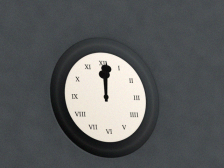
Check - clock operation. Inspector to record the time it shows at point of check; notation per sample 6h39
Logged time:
12h01
